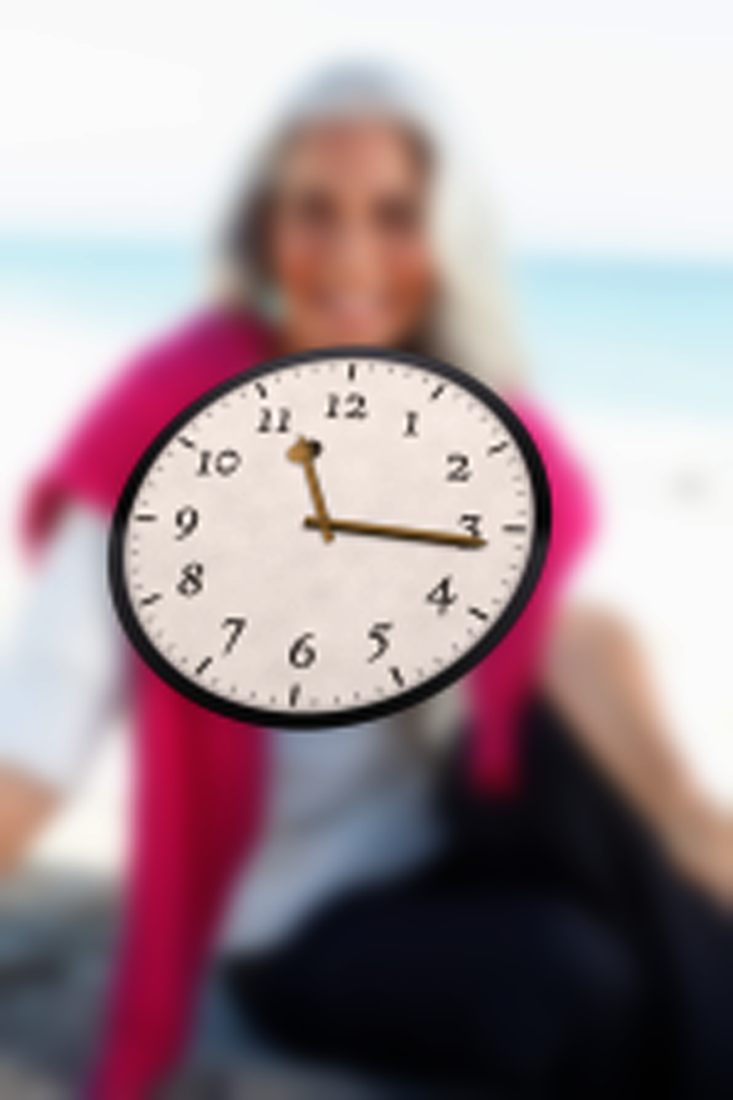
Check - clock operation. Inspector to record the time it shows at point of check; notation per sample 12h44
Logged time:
11h16
